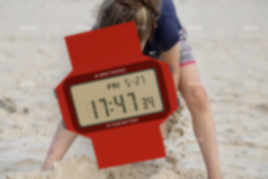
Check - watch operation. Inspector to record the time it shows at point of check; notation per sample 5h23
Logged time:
17h47
